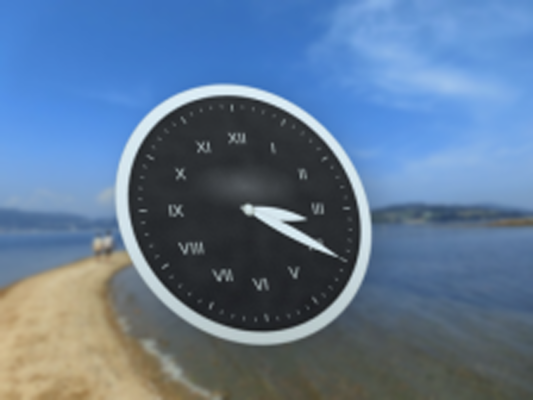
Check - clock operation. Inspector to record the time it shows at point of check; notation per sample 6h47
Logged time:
3h20
